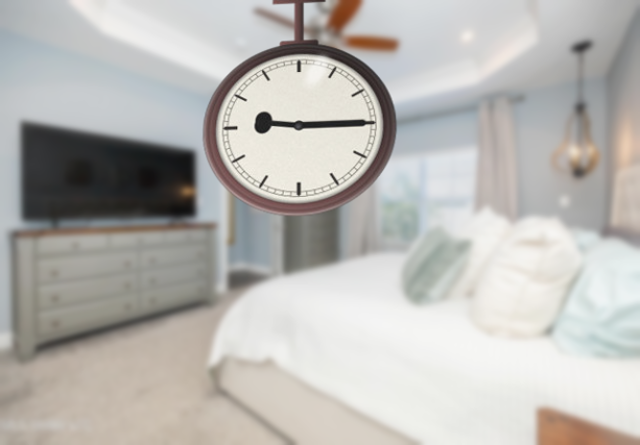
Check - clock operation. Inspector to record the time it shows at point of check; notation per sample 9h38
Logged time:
9h15
